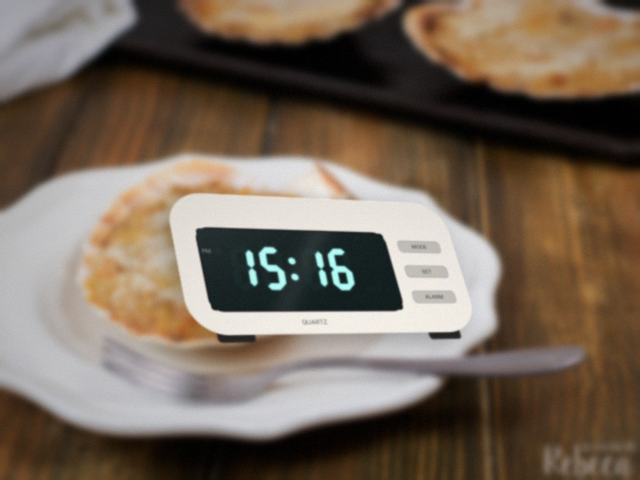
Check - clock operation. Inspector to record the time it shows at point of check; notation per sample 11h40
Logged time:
15h16
